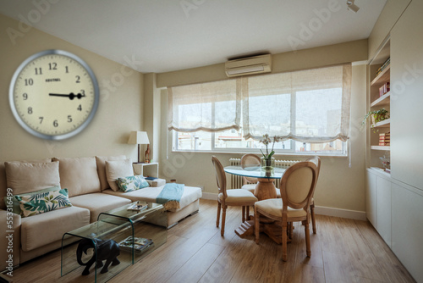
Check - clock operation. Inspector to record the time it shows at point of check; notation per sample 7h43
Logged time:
3h16
